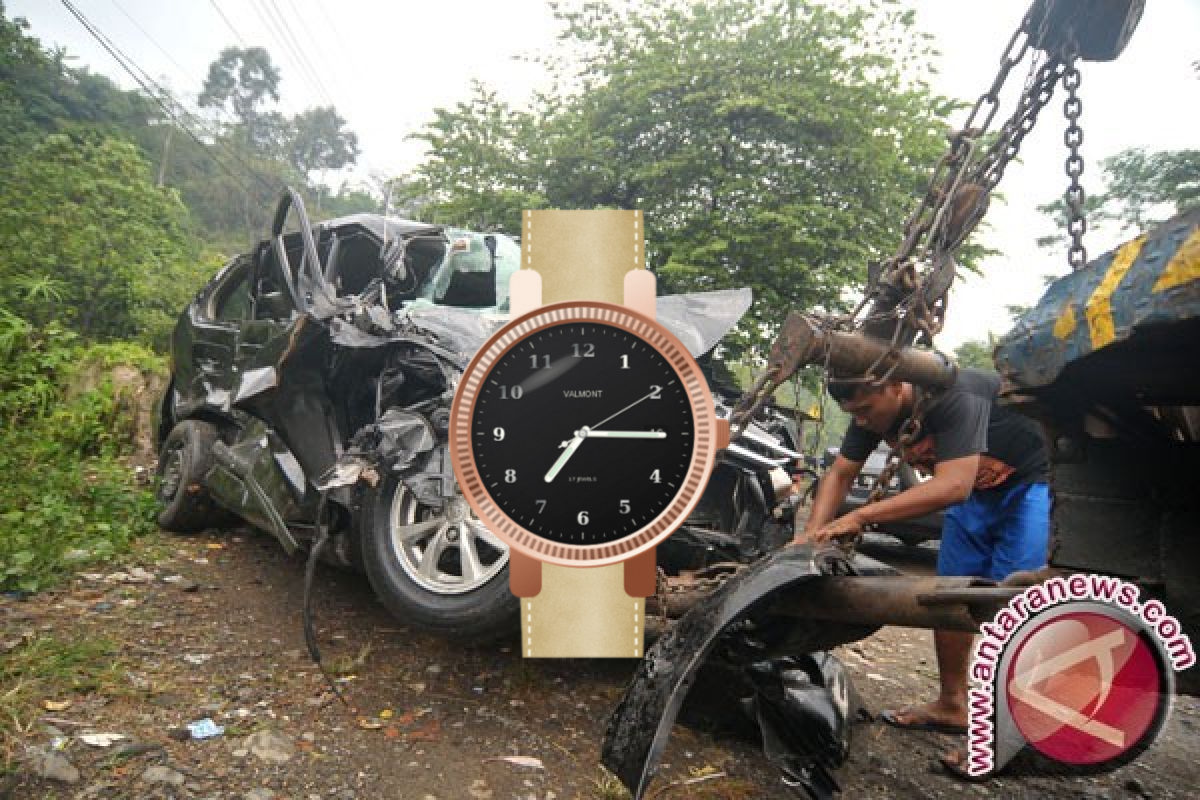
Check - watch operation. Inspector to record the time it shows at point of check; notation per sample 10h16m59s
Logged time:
7h15m10s
